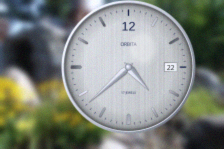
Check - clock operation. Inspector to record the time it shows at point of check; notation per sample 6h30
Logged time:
4h38
